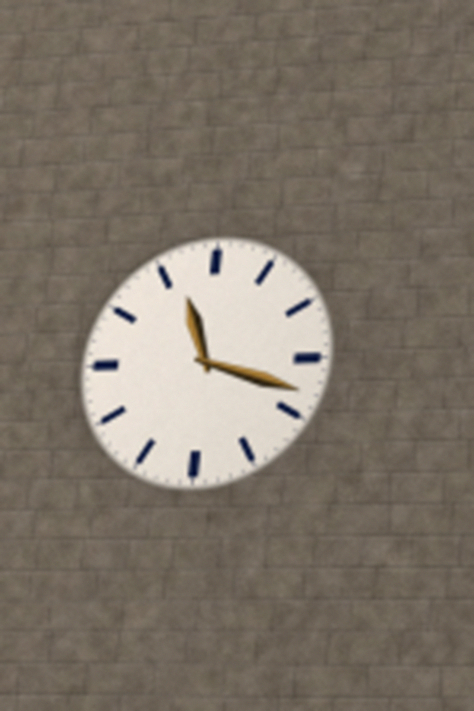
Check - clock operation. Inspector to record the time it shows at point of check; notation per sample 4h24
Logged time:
11h18
